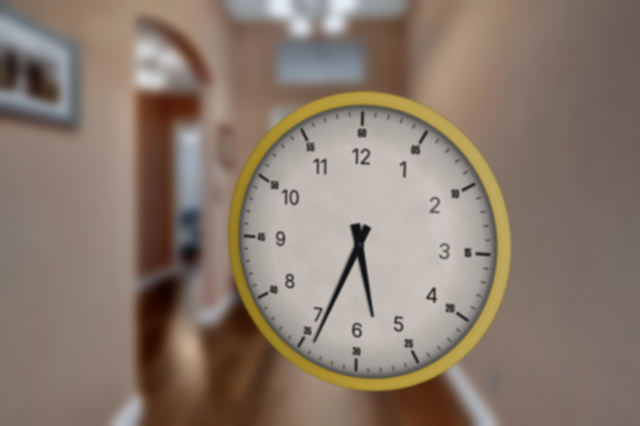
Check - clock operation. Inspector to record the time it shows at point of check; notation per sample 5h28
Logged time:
5h34
